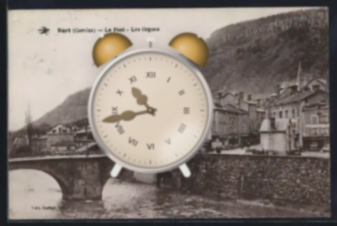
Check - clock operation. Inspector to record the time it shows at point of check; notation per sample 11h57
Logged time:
10h43
